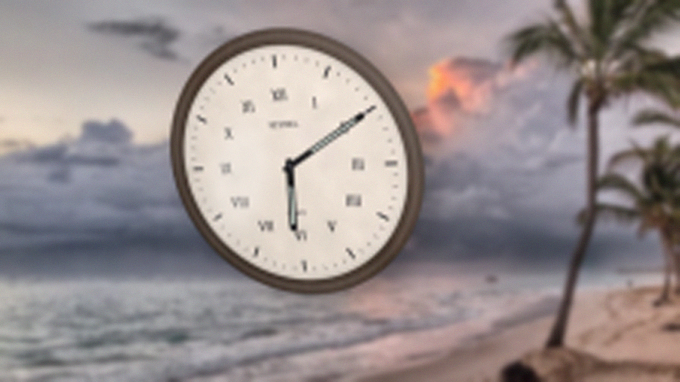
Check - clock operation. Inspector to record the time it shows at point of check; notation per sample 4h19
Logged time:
6h10
